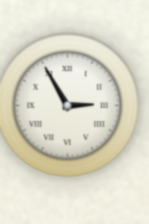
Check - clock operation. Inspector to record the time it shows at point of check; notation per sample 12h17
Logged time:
2h55
